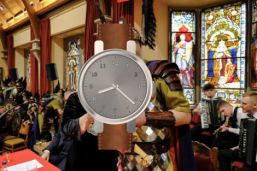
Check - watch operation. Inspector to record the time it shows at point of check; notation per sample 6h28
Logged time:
8h22
